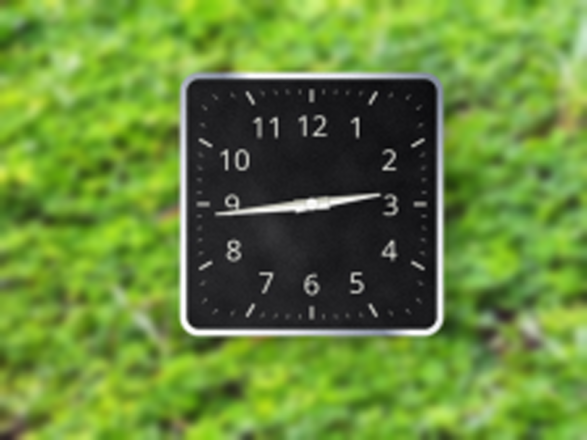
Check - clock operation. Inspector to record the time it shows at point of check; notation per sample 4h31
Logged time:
2h44
